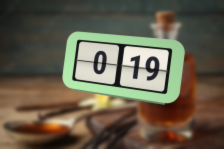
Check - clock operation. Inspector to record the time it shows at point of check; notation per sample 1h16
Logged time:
0h19
